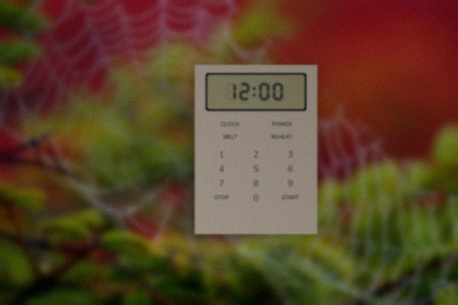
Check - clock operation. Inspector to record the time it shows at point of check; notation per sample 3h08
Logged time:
12h00
